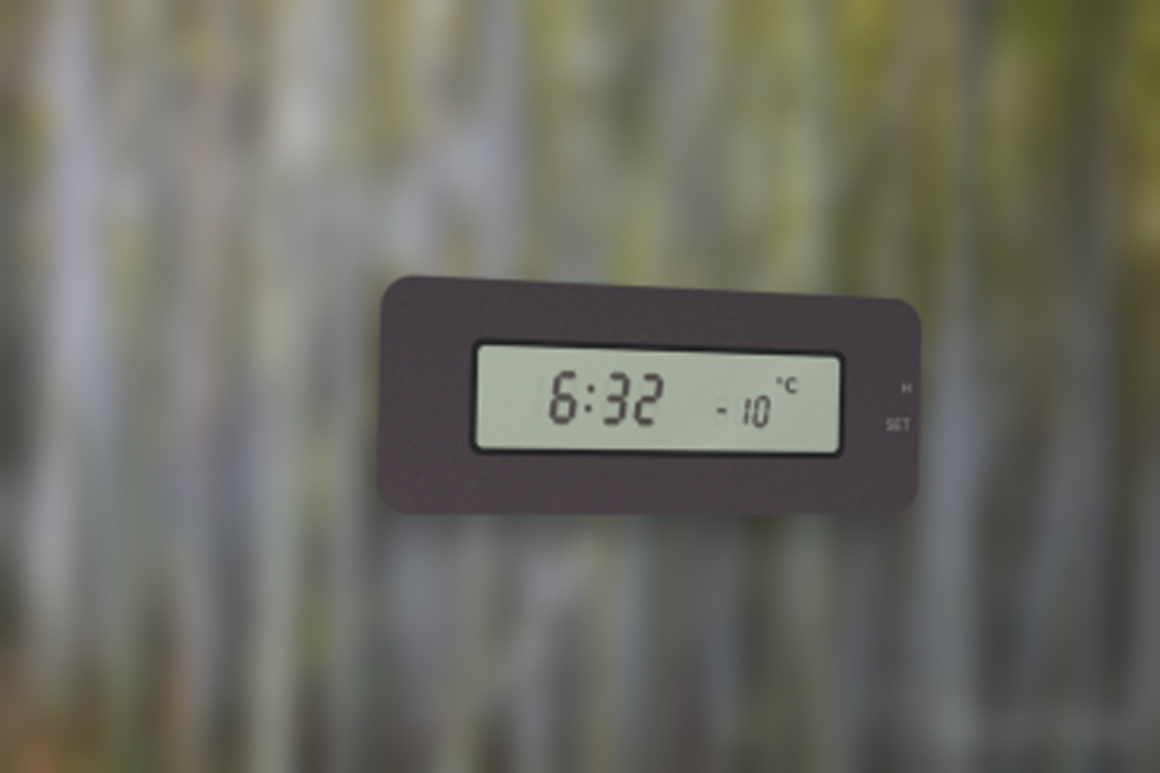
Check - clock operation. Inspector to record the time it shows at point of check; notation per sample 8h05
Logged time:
6h32
